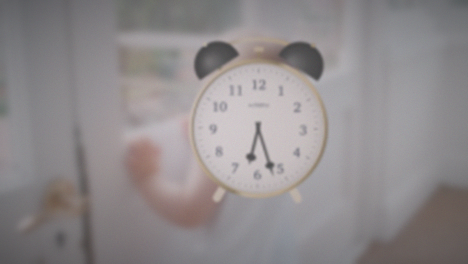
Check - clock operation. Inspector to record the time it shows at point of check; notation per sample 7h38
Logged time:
6h27
